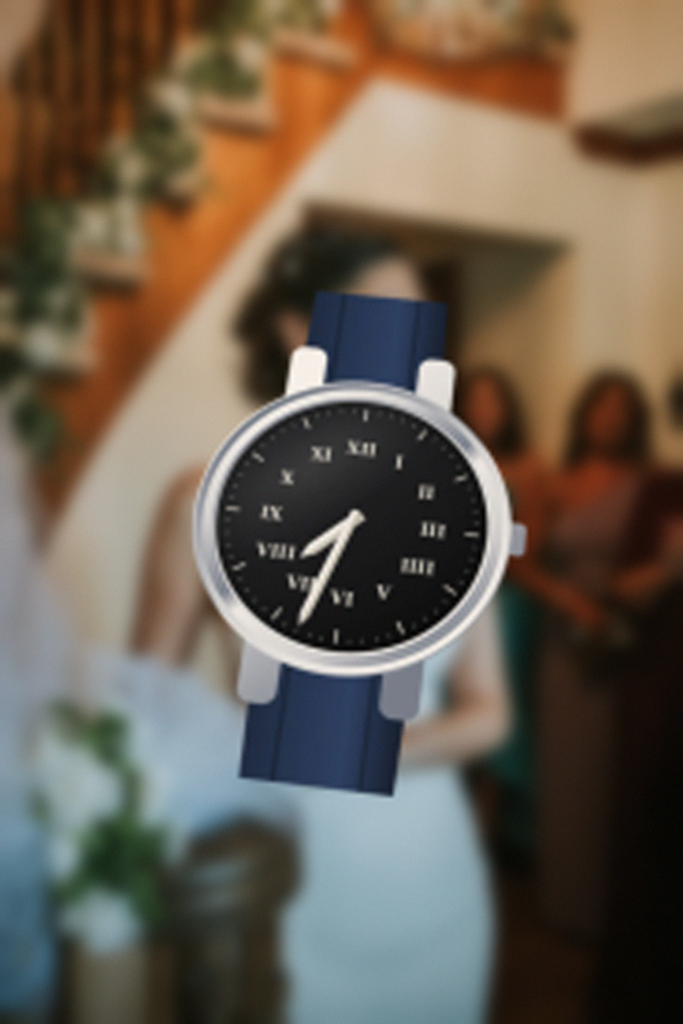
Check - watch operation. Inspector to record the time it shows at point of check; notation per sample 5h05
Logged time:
7h33
